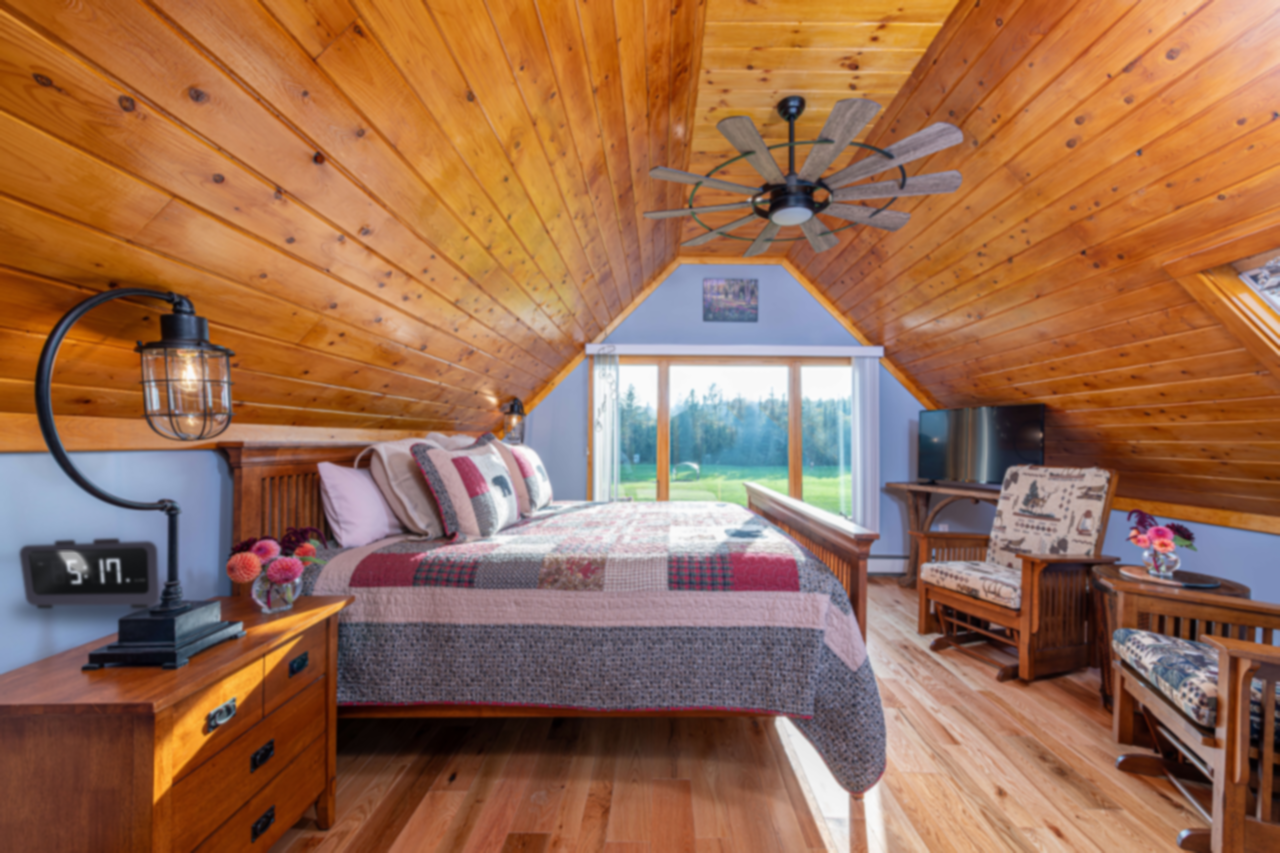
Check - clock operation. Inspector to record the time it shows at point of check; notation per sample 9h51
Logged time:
5h17
